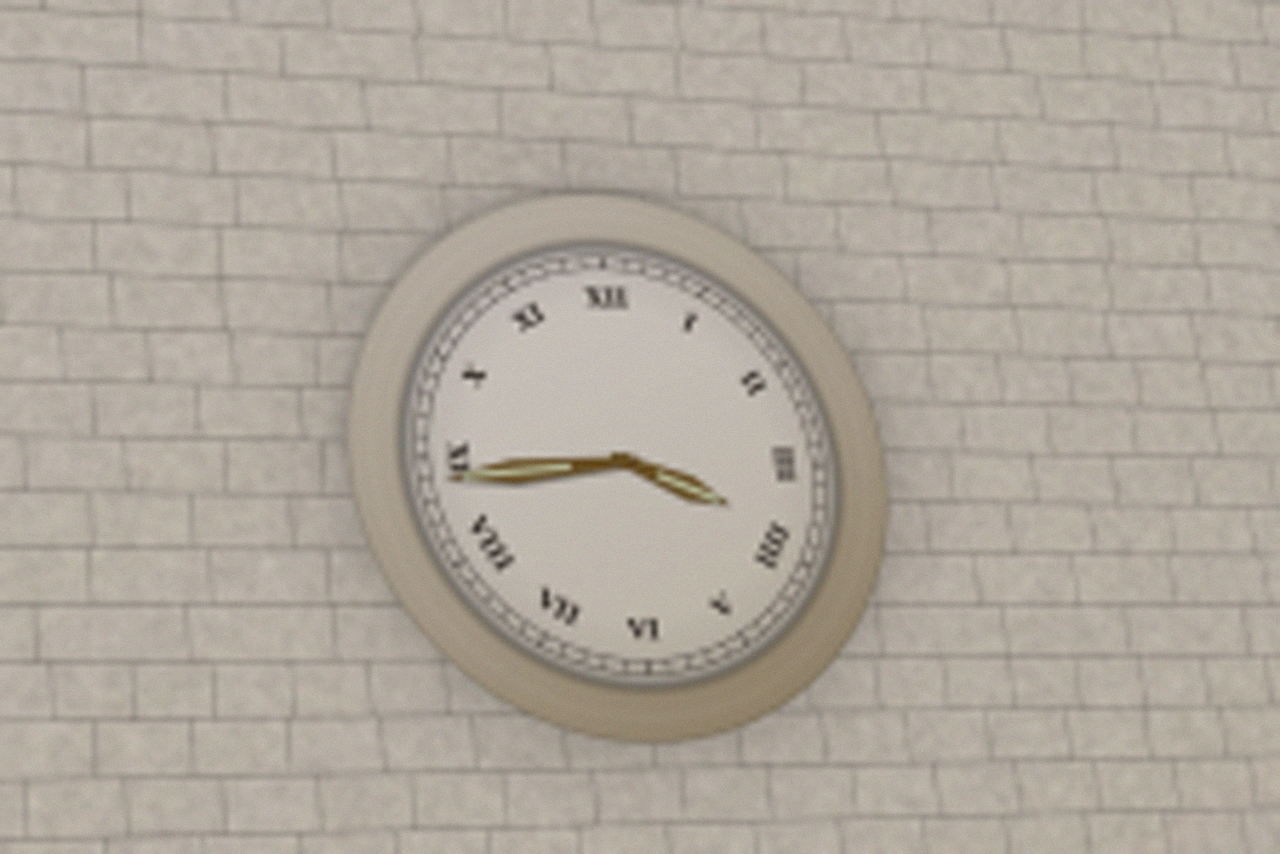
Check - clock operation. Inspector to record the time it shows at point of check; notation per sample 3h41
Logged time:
3h44
